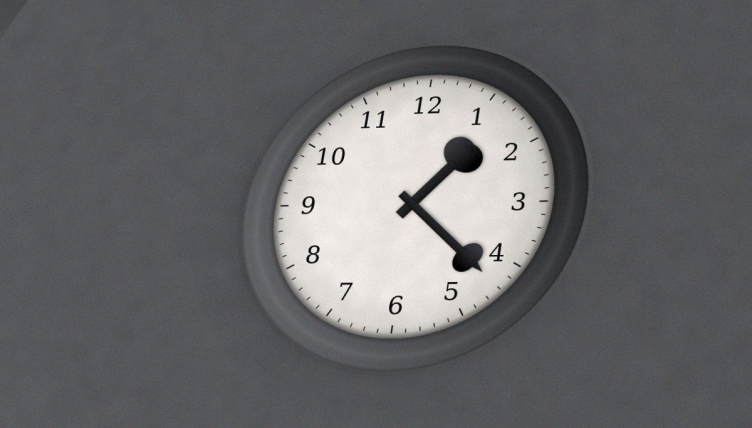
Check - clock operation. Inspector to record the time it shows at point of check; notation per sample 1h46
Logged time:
1h22
